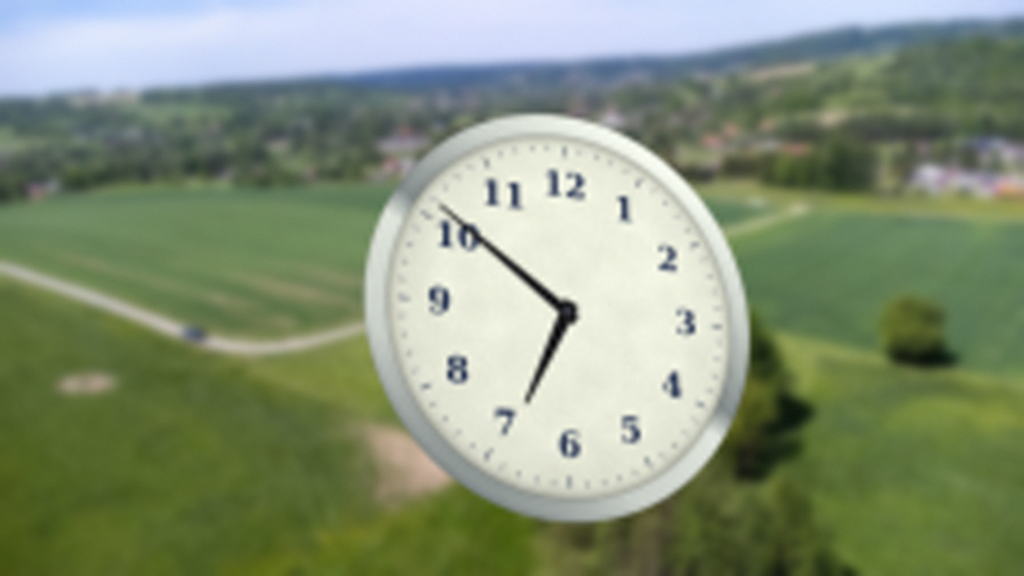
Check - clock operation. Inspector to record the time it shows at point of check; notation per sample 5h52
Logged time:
6h51
